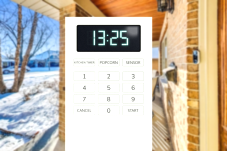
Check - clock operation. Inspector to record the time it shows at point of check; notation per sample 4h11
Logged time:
13h25
